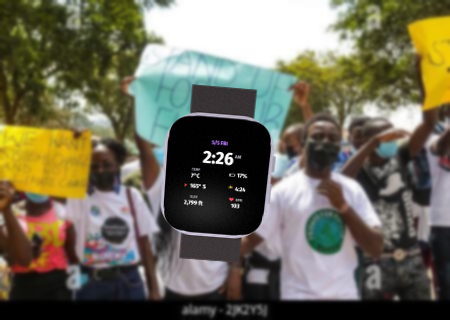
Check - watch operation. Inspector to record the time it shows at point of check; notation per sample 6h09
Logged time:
2h26
